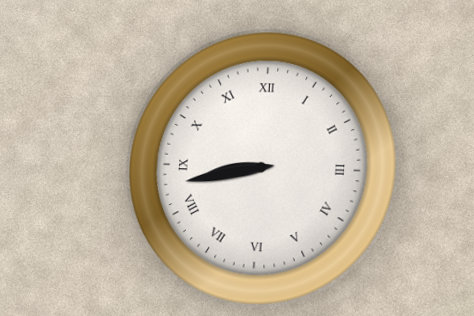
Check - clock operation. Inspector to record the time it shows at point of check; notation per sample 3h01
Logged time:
8h43
